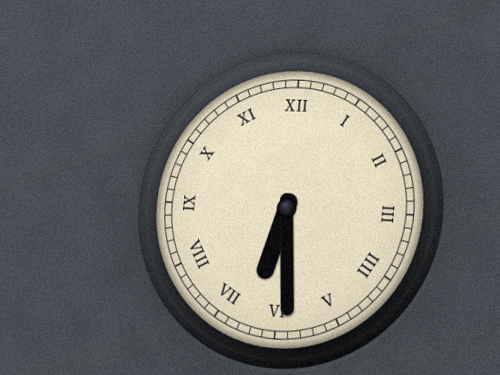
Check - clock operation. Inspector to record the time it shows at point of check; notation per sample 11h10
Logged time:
6h29
